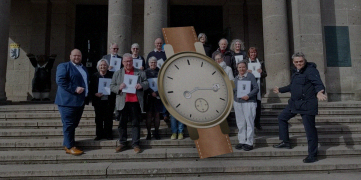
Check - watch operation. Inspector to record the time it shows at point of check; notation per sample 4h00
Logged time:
8h16
